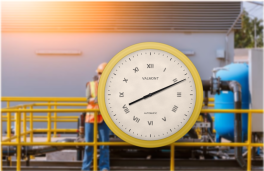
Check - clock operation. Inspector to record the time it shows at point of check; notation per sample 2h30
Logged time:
8h11
